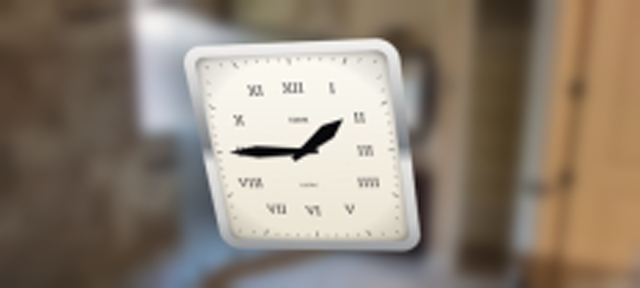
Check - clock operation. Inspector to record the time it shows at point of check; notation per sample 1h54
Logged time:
1h45
